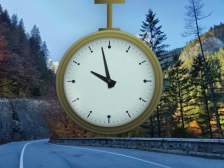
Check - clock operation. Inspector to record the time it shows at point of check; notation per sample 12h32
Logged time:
9h58
